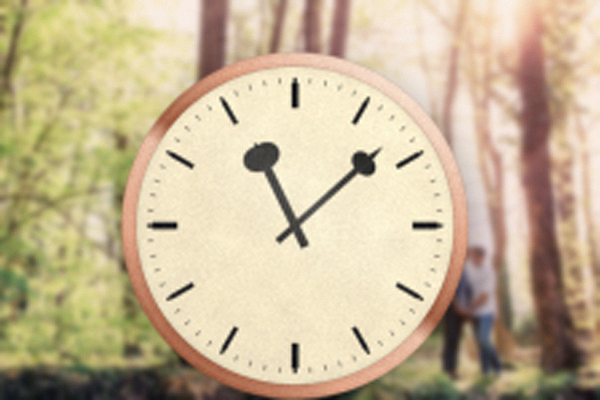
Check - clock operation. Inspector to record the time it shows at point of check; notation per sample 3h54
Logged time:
11h08
